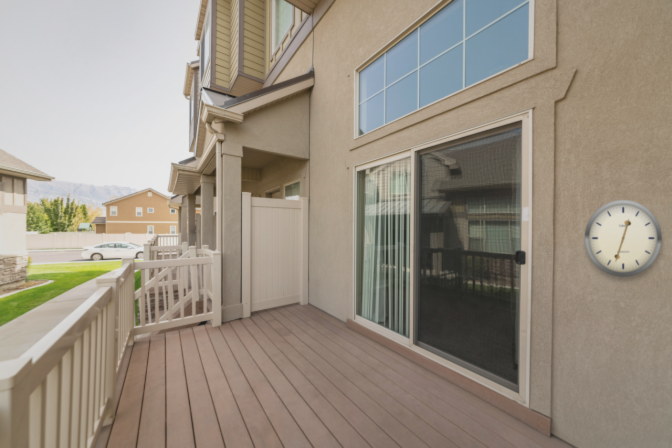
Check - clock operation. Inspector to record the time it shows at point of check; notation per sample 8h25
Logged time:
12h33
